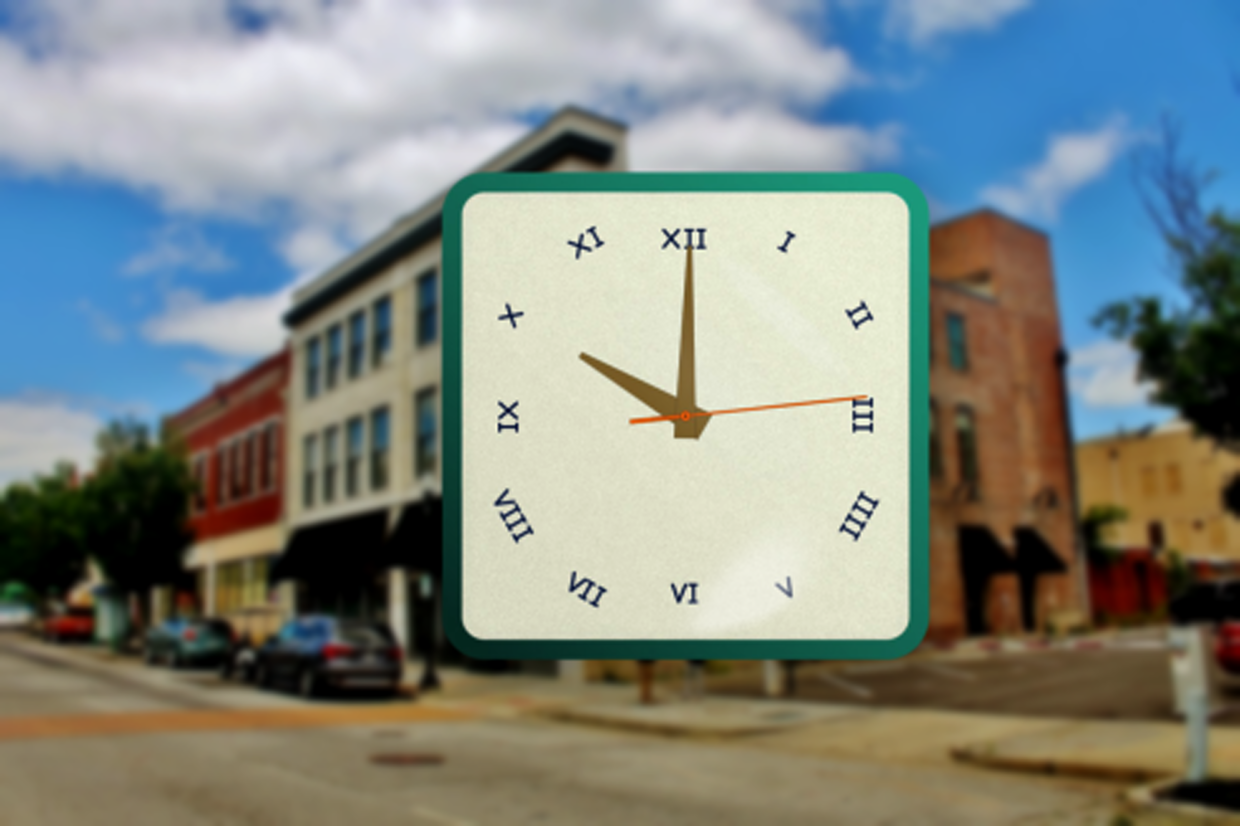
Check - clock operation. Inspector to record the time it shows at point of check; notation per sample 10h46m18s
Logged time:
10h00m14s
